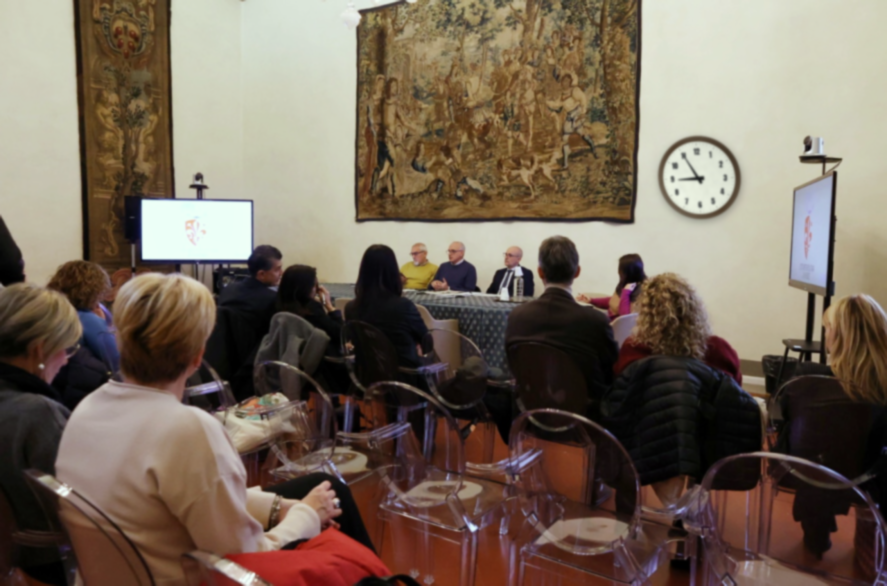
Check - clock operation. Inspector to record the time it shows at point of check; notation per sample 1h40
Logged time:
8h55
